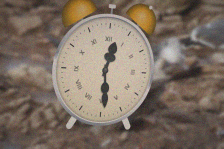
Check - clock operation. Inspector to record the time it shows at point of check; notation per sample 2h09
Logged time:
12h29
